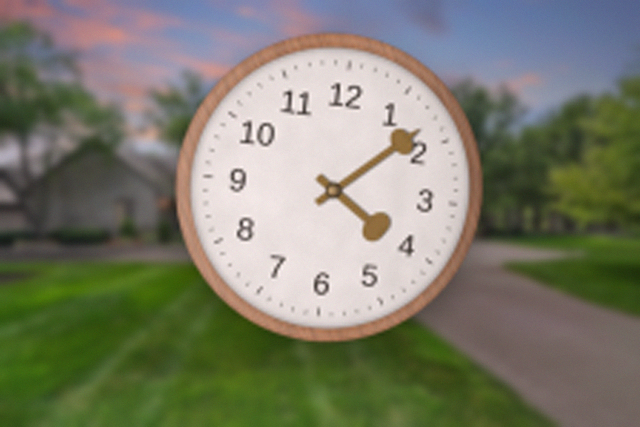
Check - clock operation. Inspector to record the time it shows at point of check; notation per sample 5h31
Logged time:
4h08
